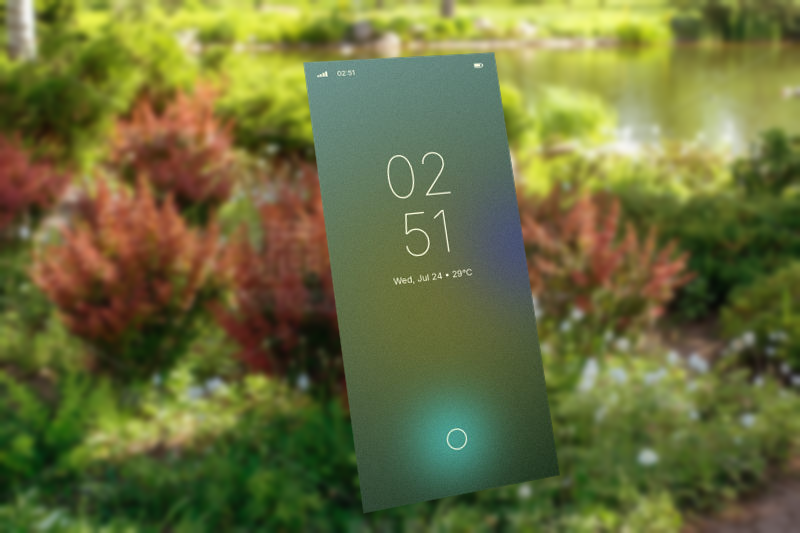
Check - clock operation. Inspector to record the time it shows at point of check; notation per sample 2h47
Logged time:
2h51
